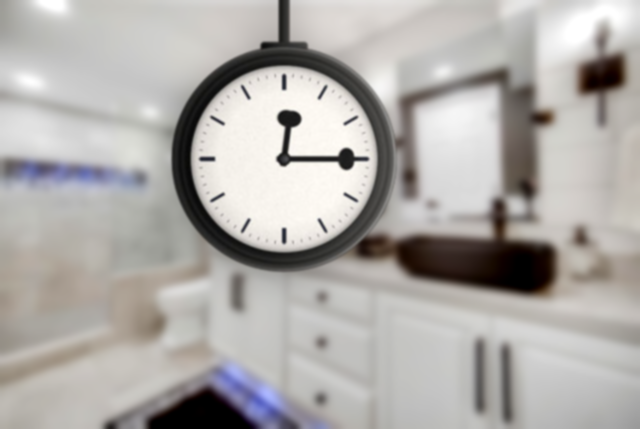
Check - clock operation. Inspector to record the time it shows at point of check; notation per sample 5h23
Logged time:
12h15
